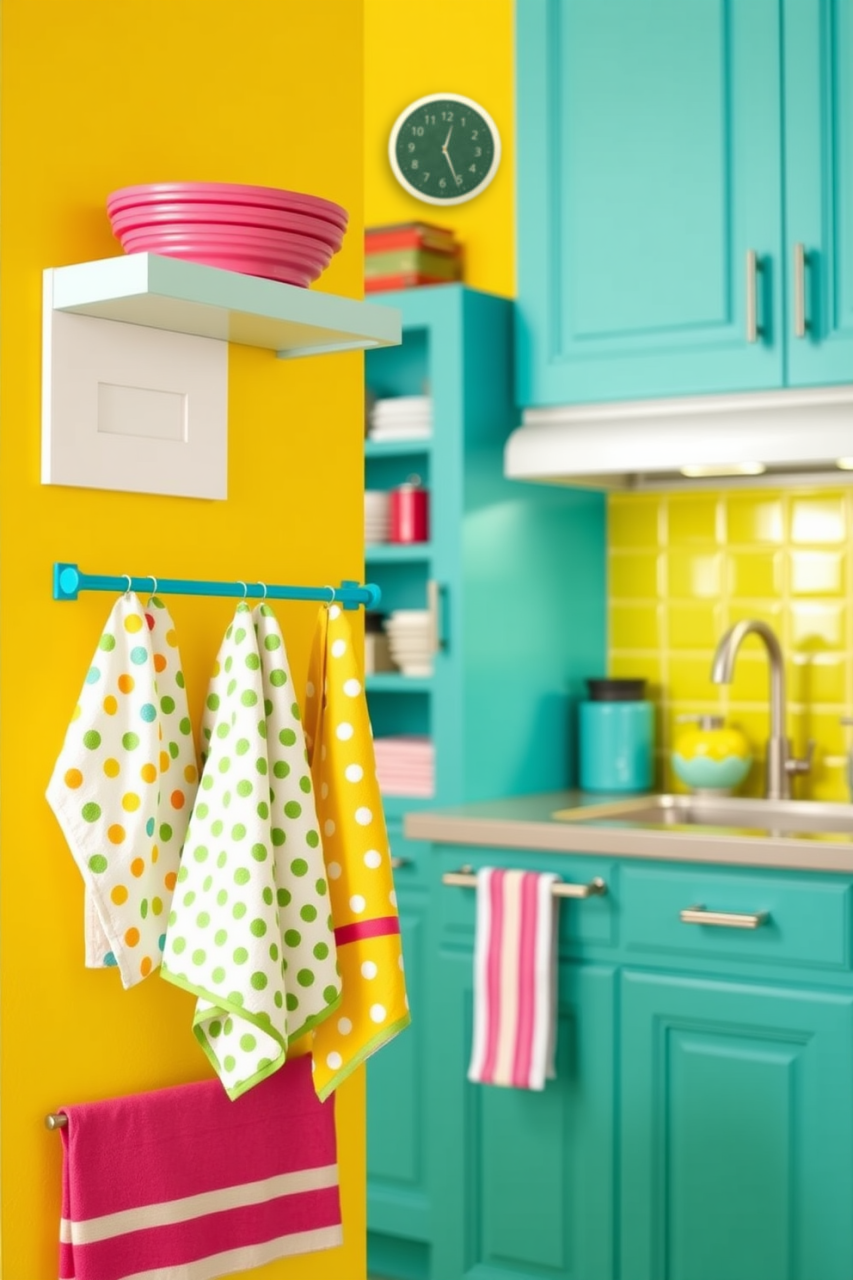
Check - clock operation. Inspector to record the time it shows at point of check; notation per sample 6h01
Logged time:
12h26
